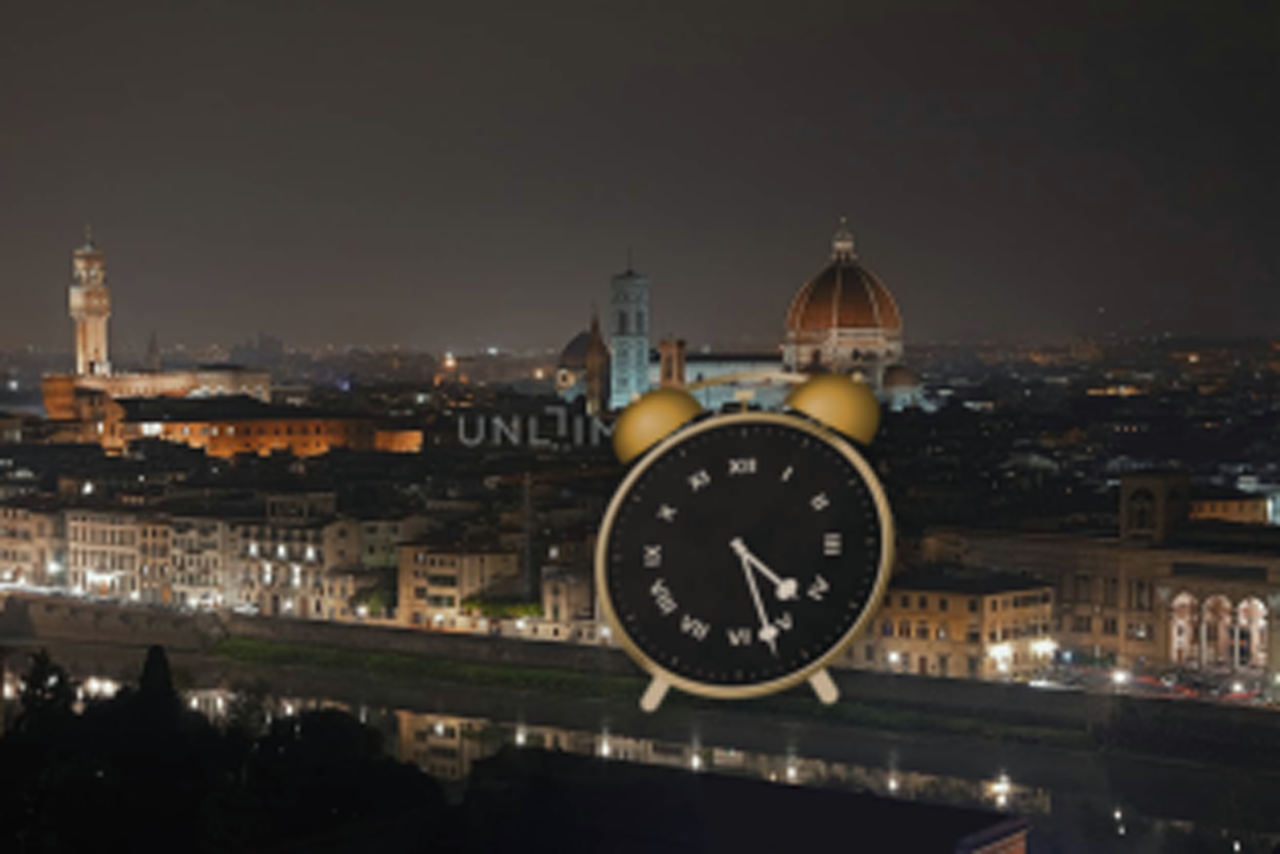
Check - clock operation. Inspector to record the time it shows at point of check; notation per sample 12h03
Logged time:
4h27
